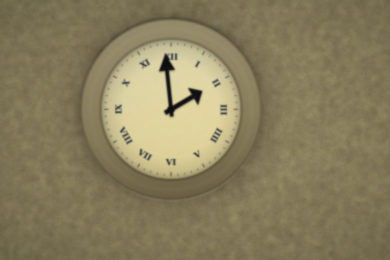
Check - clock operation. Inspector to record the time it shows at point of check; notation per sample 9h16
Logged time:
1h59
